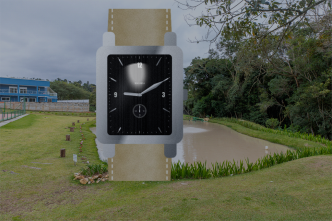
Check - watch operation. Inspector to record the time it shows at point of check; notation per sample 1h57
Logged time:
9h10
